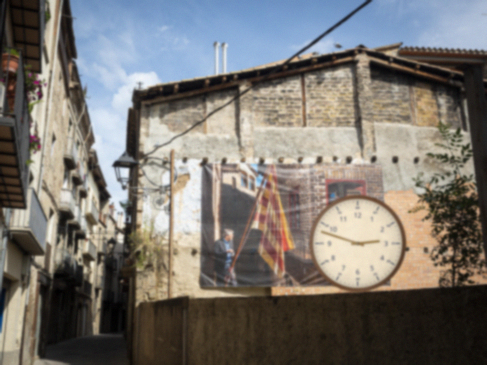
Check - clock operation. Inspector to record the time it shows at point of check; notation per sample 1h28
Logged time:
2h48
